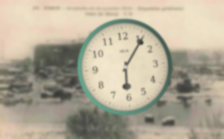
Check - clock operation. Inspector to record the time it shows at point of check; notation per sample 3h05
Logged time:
6h06
